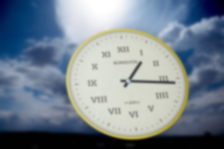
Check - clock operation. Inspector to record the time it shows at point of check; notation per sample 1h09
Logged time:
1h16
